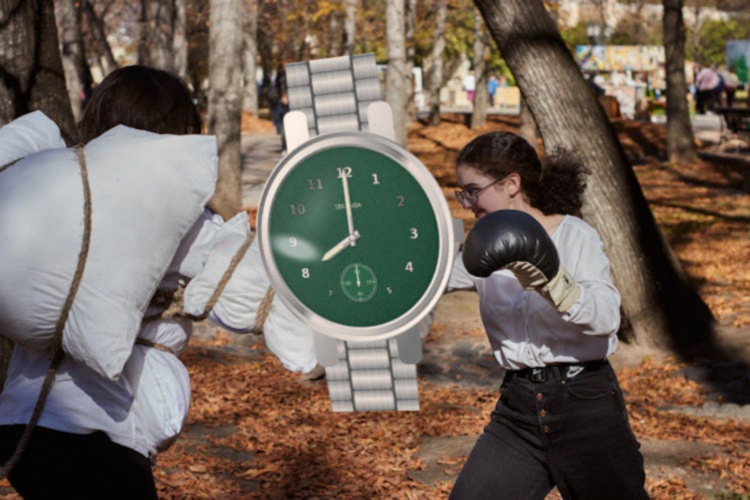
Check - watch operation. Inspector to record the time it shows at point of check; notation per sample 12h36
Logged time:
8h00
